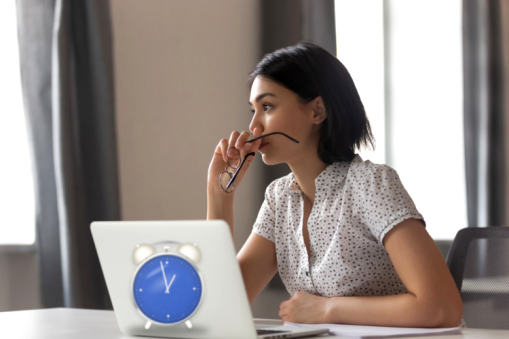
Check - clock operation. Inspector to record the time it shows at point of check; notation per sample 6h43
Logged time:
12h58
